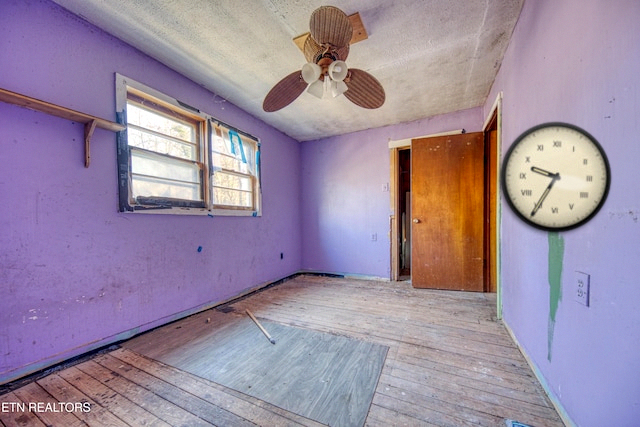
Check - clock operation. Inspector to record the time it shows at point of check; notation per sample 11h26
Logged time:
9h35
